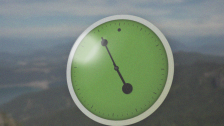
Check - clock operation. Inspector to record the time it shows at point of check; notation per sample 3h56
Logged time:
4h55
